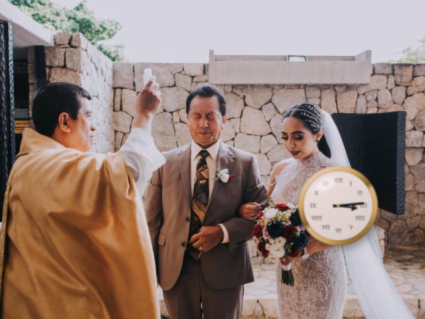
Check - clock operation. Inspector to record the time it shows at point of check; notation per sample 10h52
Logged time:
3h14
